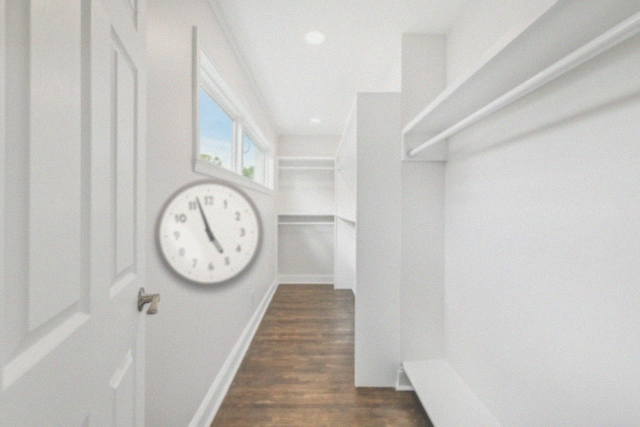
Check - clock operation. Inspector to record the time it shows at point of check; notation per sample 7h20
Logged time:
4h57
